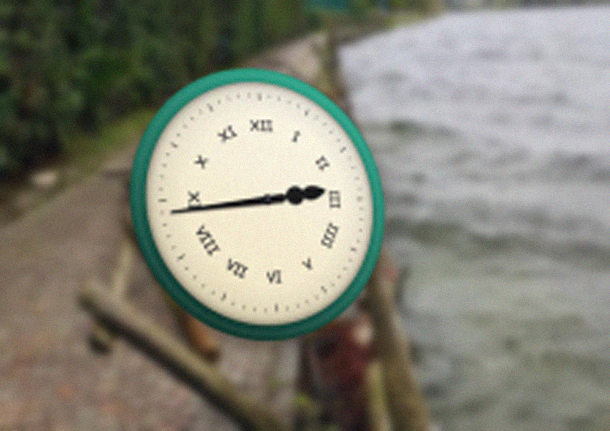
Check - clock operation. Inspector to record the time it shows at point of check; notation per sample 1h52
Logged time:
2h44
